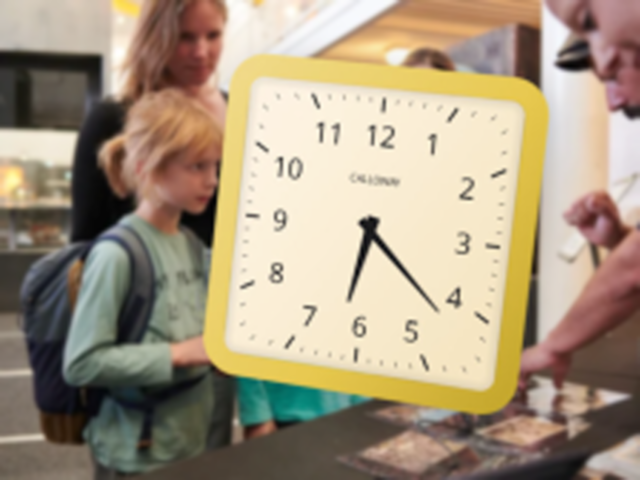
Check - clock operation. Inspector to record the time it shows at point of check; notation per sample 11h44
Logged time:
6h22
